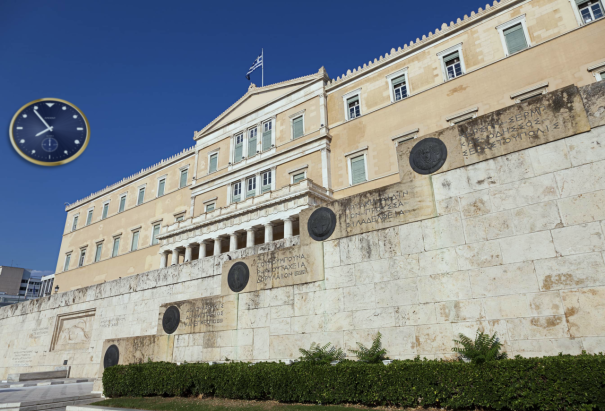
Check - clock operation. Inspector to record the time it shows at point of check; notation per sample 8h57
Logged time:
7h54
